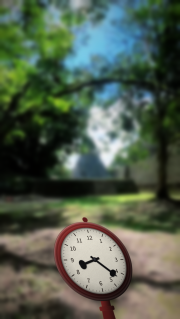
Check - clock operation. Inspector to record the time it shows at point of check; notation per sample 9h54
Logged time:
8h22
